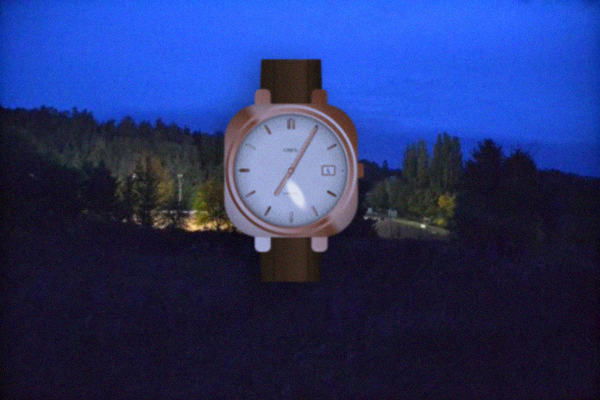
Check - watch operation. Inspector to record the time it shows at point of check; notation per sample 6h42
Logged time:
7h05
